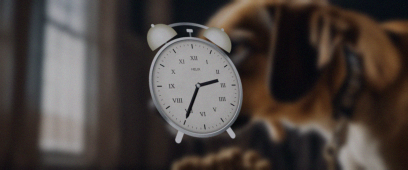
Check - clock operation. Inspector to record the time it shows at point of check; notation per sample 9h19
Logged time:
2h35
